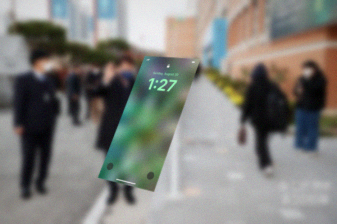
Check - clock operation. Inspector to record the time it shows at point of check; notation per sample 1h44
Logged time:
1h27
